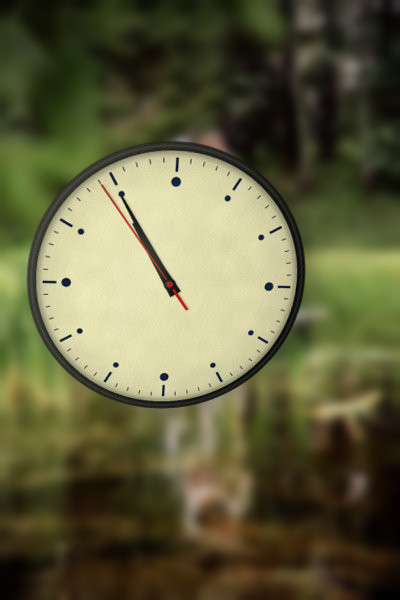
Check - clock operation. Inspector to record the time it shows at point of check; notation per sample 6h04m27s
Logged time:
10h54m54s
